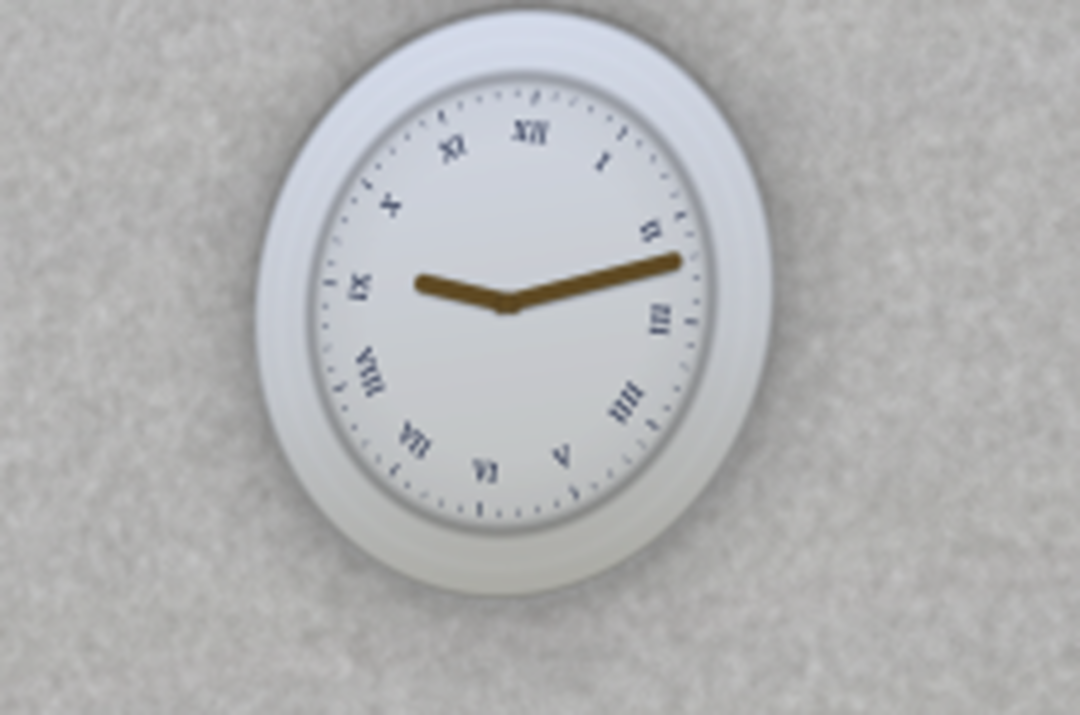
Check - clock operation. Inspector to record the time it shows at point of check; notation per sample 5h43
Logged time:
9h12
